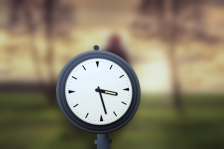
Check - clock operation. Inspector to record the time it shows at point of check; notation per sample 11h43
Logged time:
3h28
